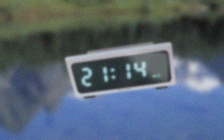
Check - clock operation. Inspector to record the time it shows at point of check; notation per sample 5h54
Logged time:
21h14
